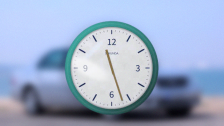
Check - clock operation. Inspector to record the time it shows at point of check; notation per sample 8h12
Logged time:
11h27
